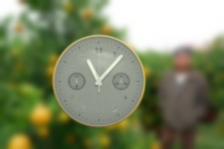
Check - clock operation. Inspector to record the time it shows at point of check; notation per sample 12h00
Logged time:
11h07
